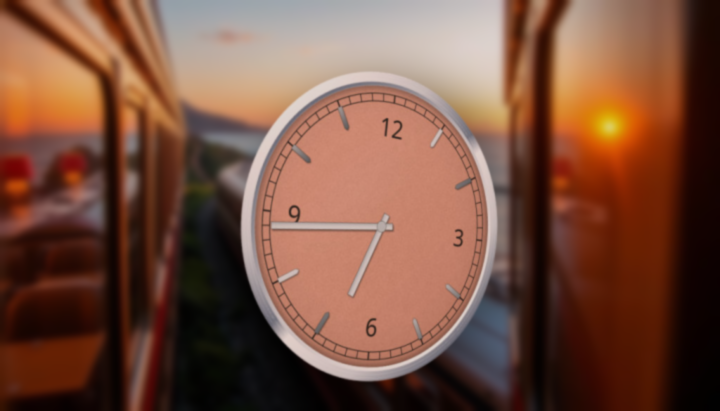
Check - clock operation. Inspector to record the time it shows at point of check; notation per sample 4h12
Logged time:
6h44
